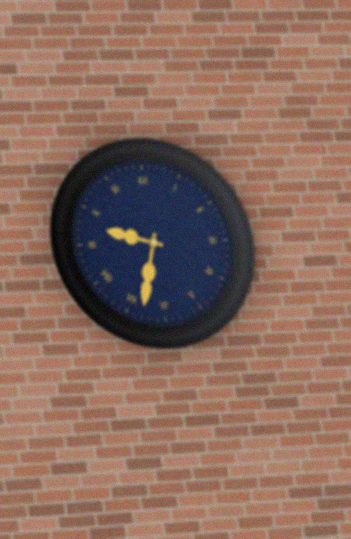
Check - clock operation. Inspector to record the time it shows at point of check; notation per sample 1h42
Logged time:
9h33
